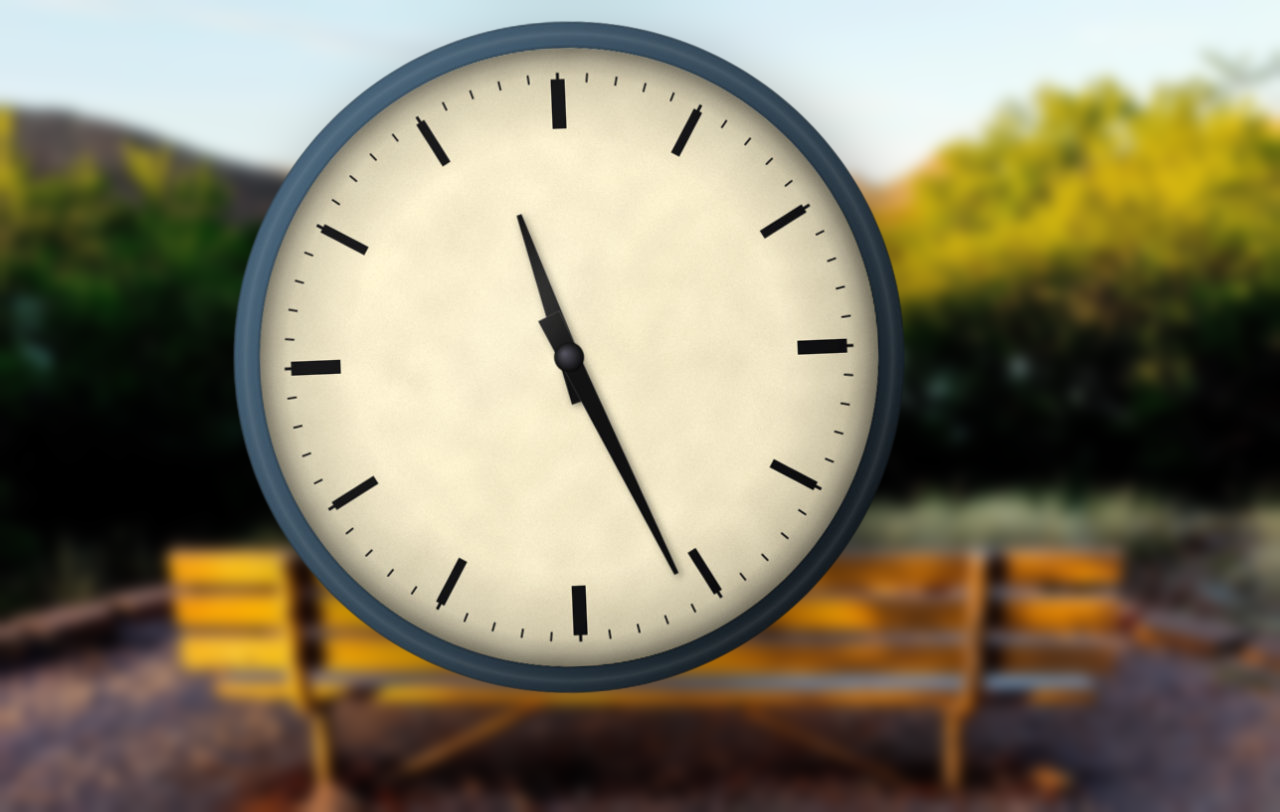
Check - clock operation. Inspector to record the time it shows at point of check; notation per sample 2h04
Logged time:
11h26
